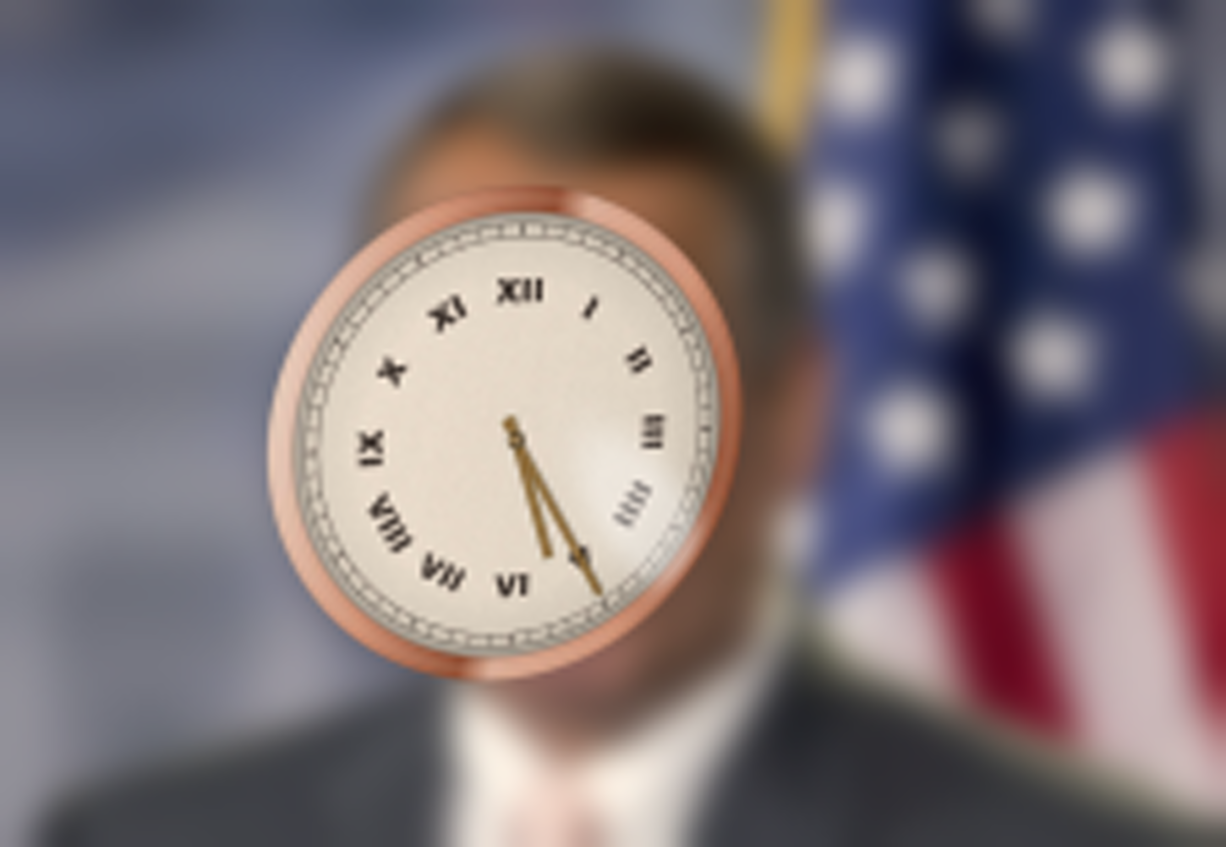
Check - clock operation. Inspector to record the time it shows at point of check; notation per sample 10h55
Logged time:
5h25
